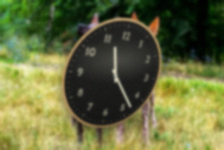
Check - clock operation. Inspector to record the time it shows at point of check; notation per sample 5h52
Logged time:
11h23
